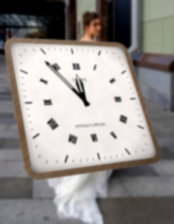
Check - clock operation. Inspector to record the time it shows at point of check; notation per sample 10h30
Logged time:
11h54
